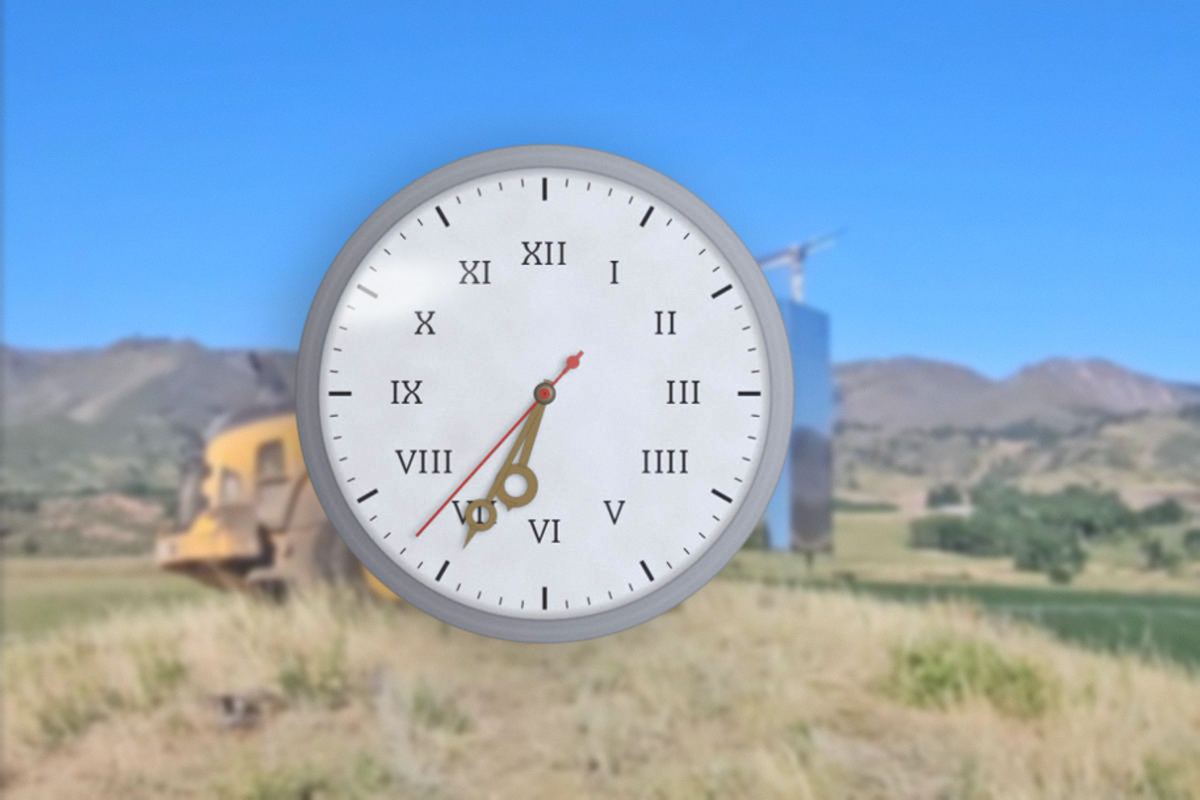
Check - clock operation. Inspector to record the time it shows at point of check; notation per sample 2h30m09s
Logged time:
6h34m37s
